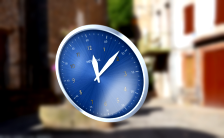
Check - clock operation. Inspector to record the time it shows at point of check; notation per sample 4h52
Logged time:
12h09
